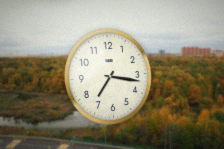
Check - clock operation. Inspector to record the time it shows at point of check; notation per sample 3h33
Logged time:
7h17
